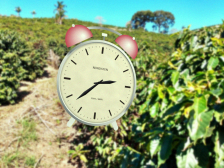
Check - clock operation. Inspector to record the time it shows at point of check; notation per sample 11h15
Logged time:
2h38
